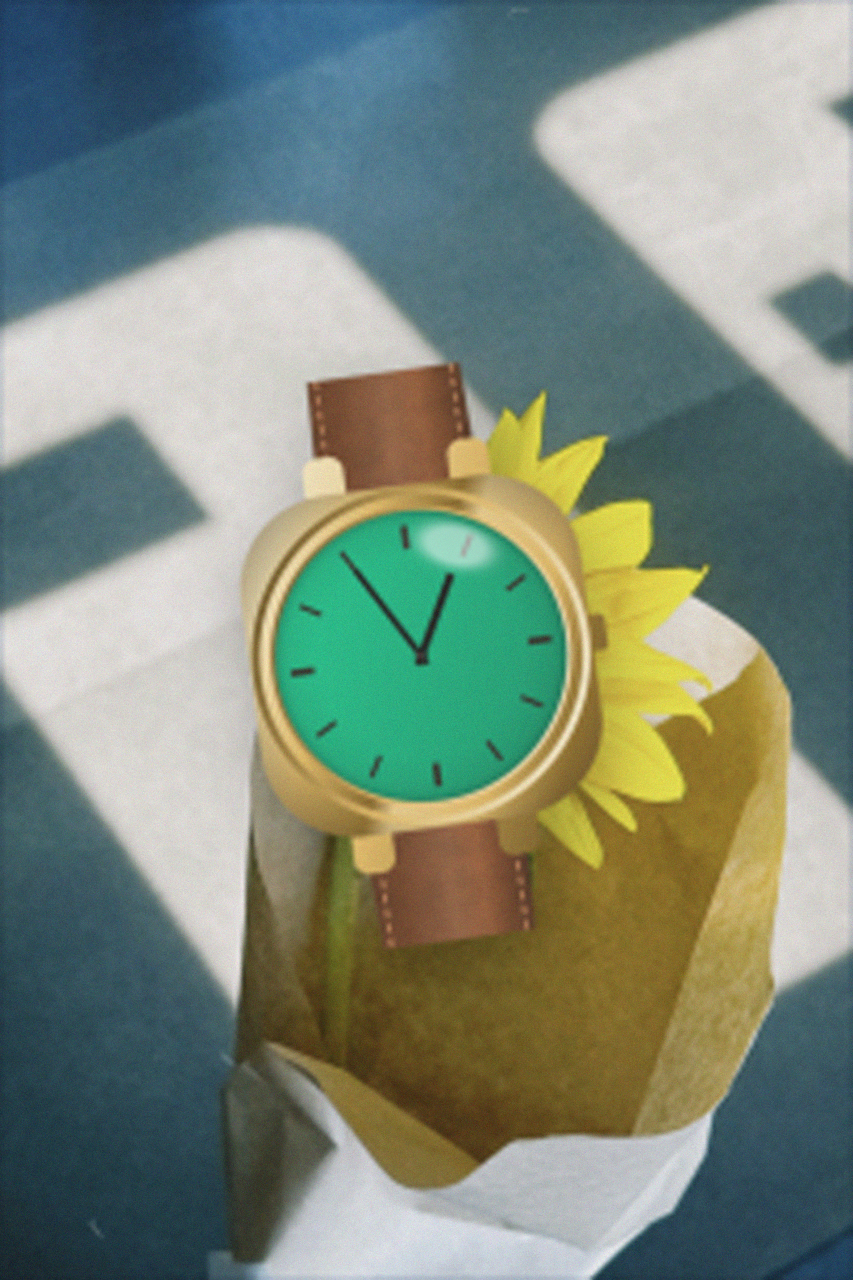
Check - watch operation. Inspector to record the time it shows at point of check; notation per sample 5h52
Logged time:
12h55
